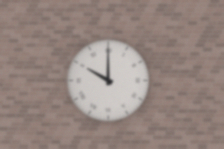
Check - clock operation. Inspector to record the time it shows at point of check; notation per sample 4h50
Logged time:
10h00
